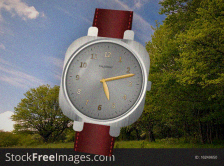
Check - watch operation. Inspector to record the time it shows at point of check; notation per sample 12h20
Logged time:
5h12
